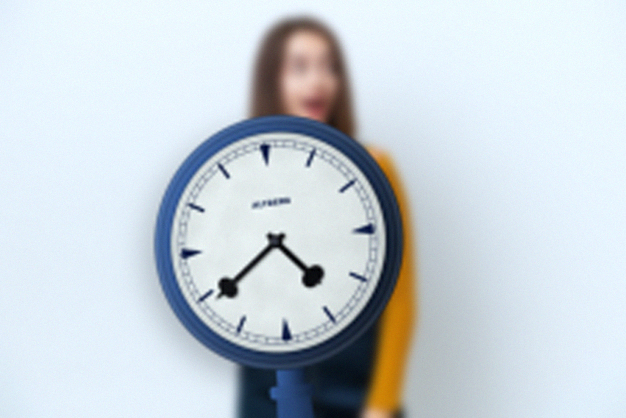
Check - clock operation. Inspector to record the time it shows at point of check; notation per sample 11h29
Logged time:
4h39
